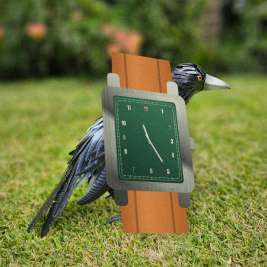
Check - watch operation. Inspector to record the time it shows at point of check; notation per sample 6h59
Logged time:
11h25
